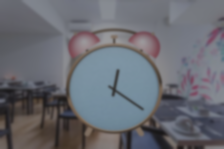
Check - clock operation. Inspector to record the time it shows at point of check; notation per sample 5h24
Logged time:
12h21
